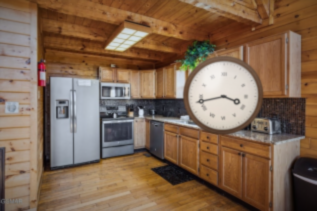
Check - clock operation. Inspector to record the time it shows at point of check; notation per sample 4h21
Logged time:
3h43
